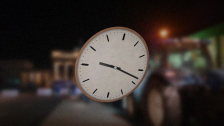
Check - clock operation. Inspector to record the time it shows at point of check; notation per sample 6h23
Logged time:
9h18
